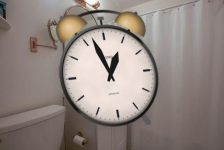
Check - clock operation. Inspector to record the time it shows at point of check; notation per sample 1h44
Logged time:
12h57
